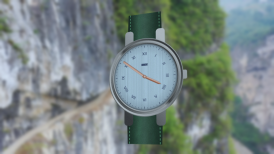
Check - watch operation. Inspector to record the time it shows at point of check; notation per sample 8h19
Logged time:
3h51
